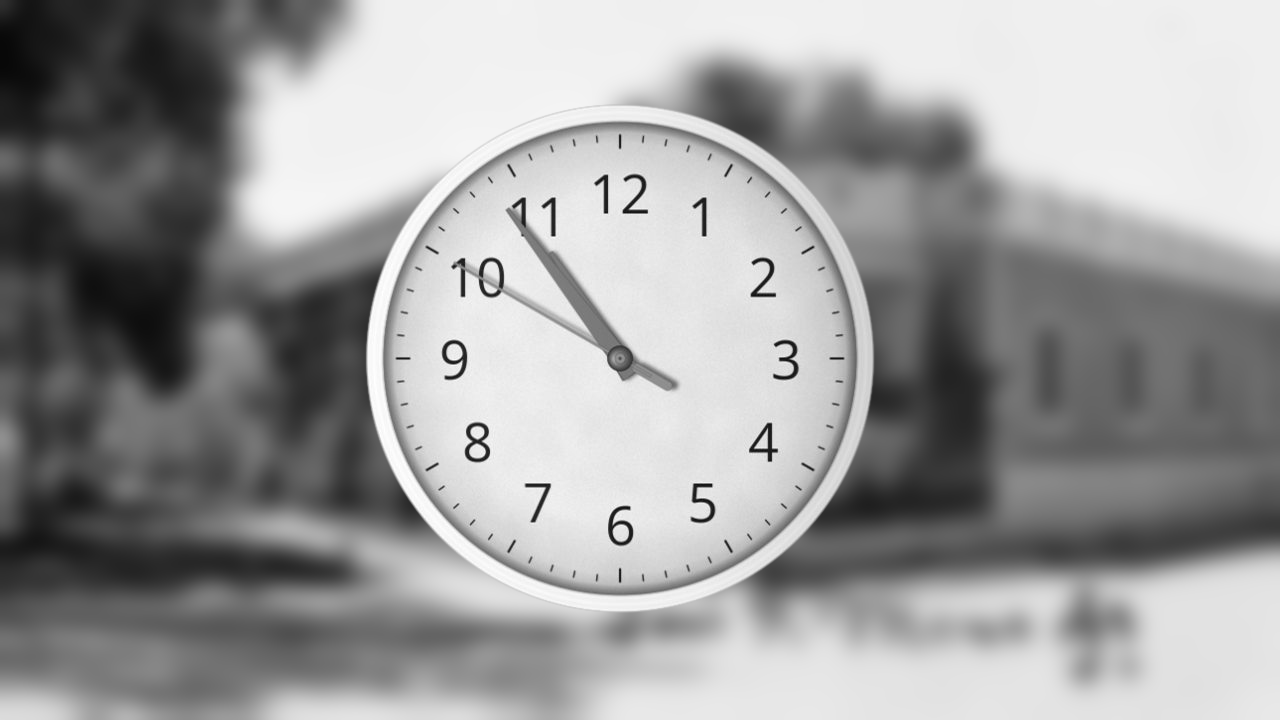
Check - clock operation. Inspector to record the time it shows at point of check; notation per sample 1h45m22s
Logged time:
10h53m50s
